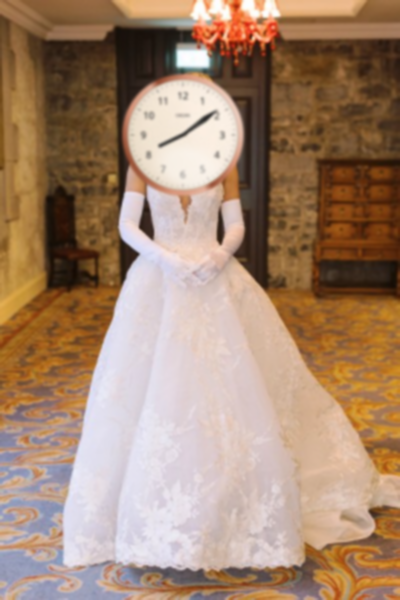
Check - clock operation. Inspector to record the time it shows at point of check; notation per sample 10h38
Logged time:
8h09
